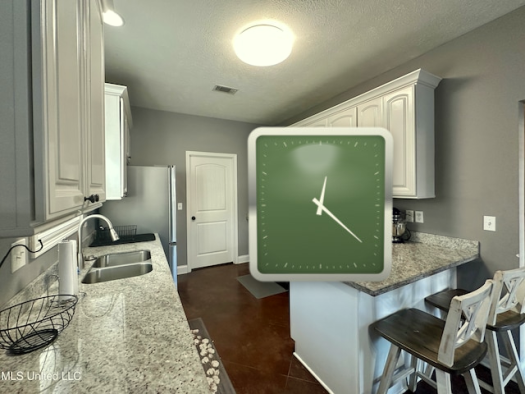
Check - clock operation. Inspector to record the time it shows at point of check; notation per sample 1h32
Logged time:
12h22
